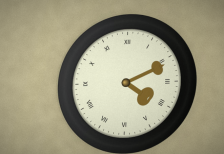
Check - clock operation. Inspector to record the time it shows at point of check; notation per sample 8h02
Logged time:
4h11
